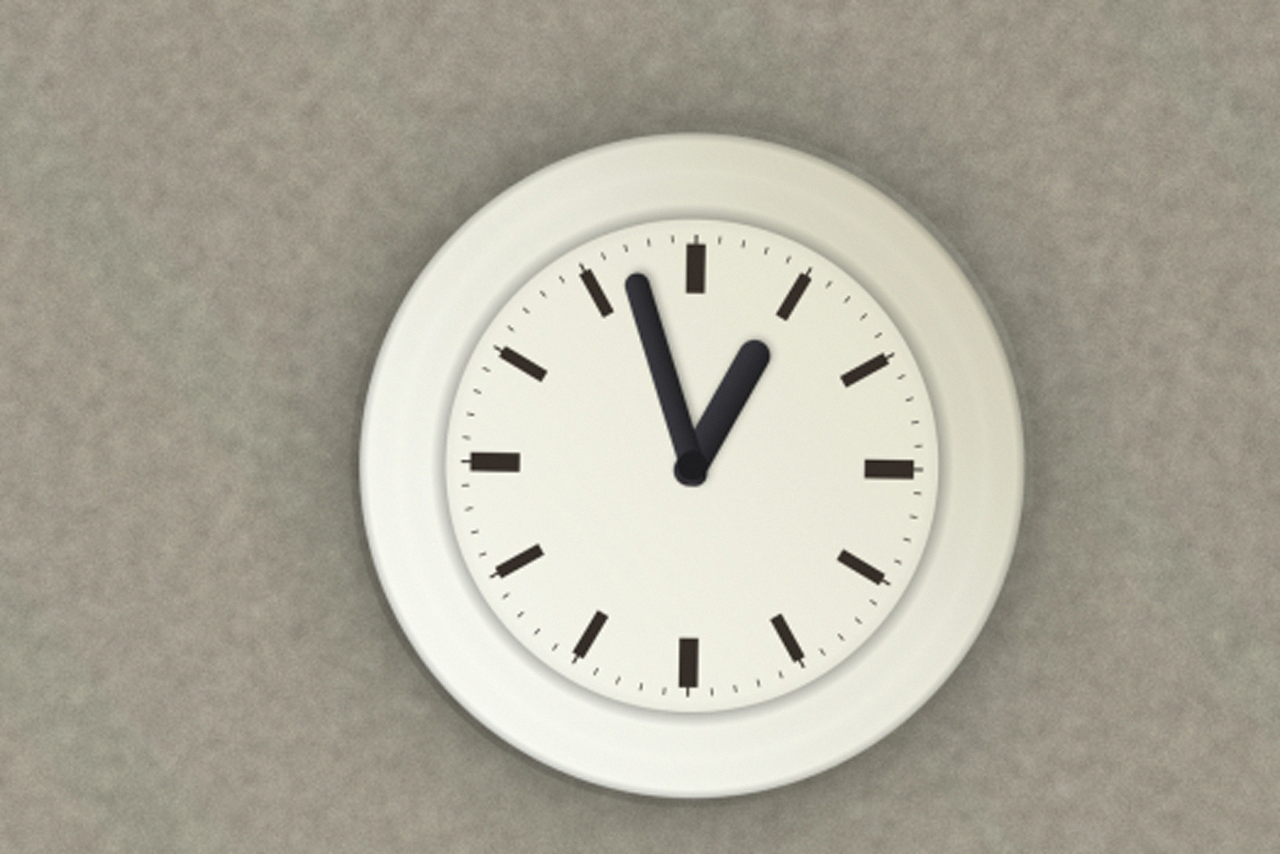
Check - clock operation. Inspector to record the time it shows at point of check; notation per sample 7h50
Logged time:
12h57
